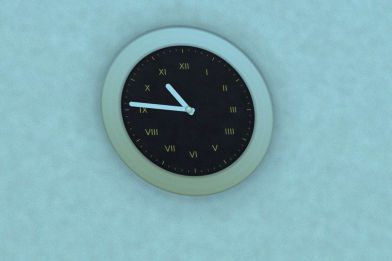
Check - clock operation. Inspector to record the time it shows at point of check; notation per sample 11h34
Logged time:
10h46
